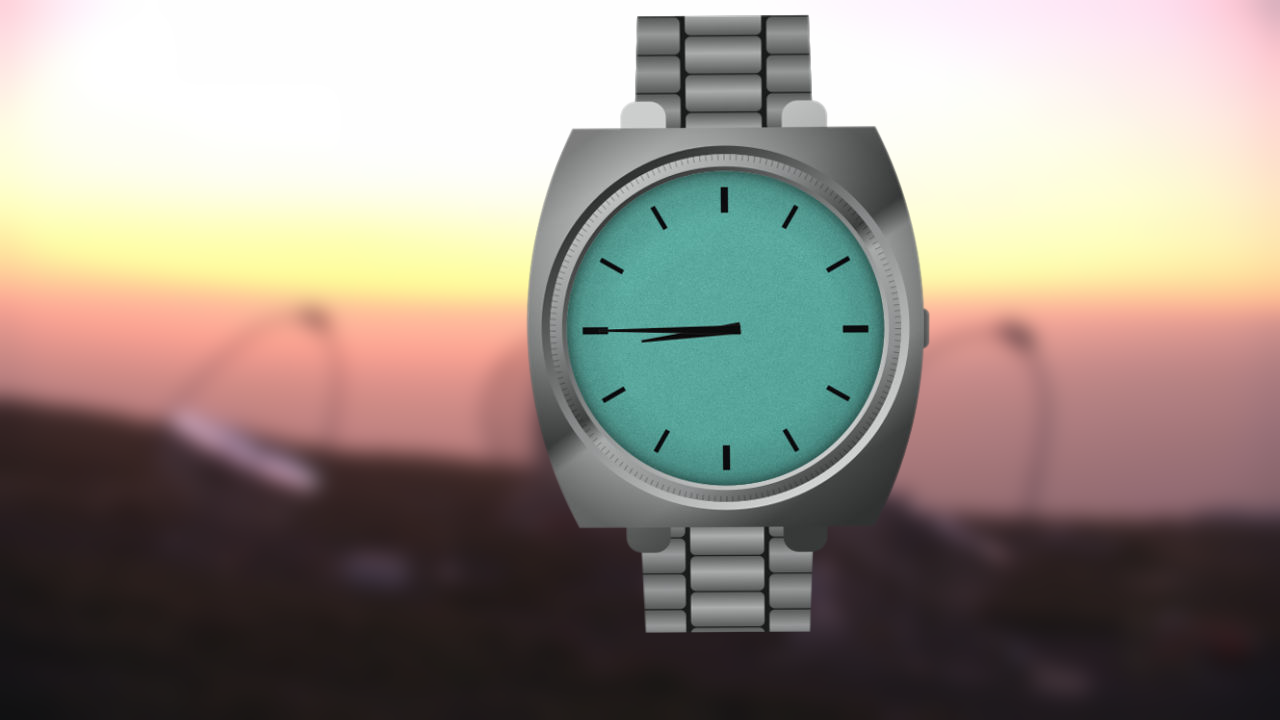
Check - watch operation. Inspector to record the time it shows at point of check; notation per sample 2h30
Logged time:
8h45
